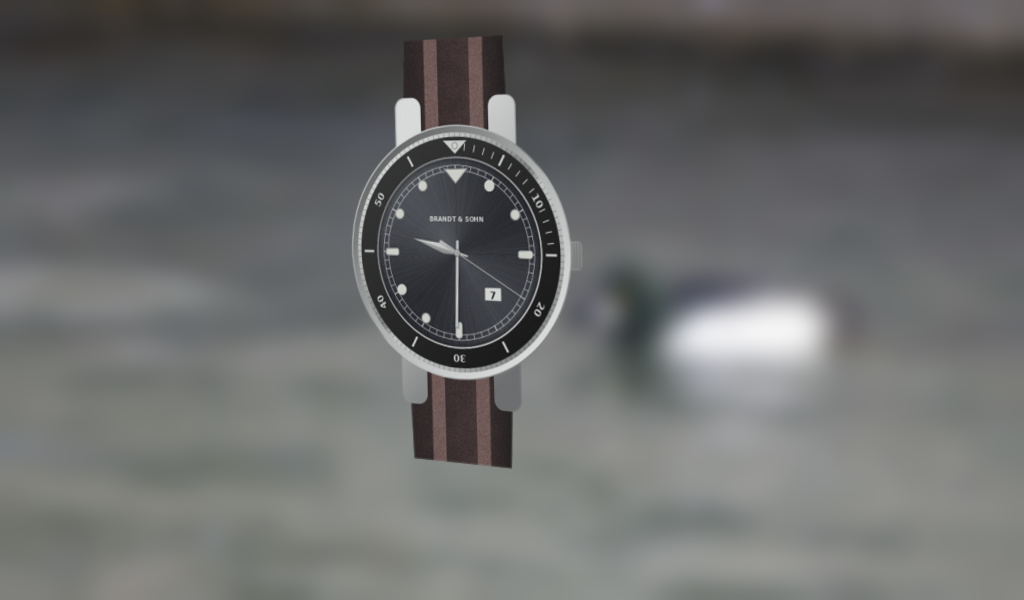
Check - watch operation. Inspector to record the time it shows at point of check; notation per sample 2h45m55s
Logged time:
9h30m20s
